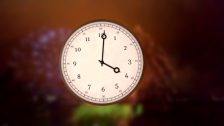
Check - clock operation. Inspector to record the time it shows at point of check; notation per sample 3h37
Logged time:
4h01
